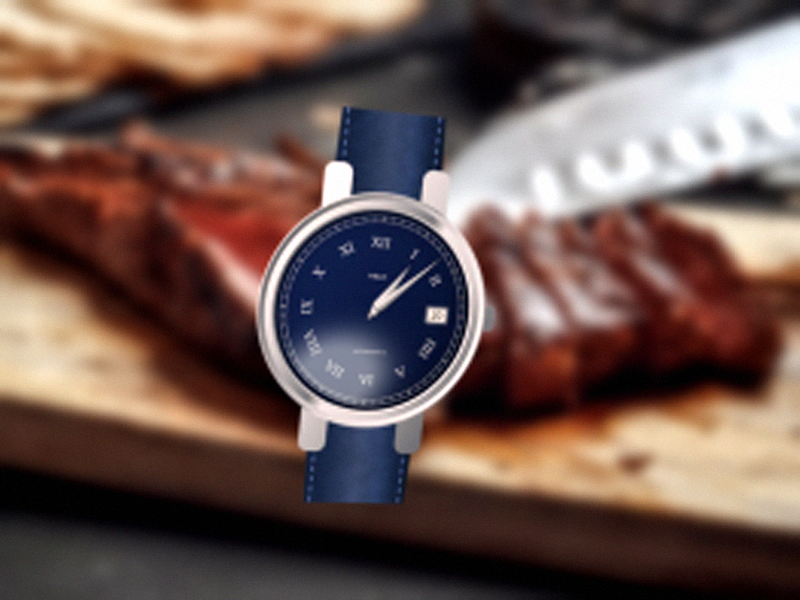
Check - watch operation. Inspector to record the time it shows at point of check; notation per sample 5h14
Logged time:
1h08
